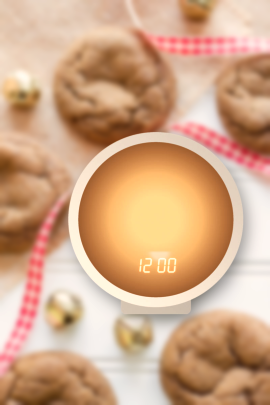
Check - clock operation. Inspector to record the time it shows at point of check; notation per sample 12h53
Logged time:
12h00
